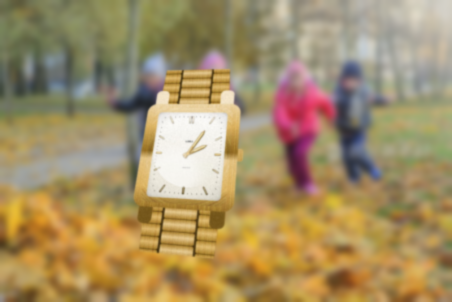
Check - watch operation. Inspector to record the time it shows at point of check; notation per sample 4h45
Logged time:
2h05
